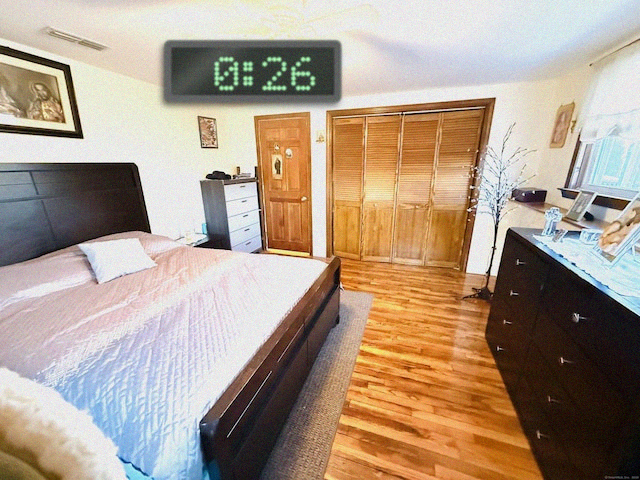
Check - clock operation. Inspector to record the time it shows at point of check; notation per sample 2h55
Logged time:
0h26
